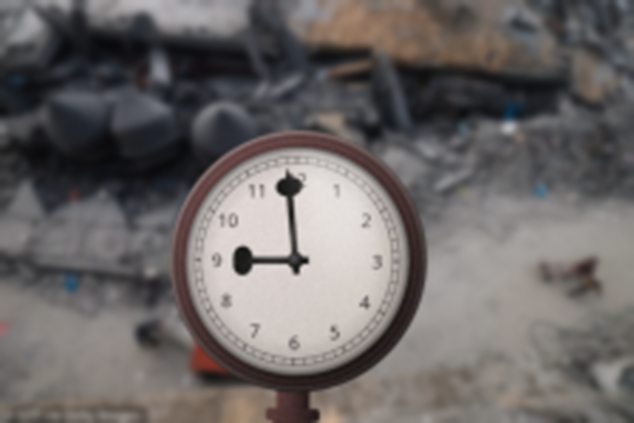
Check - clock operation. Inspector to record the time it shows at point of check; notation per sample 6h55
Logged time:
8h59
